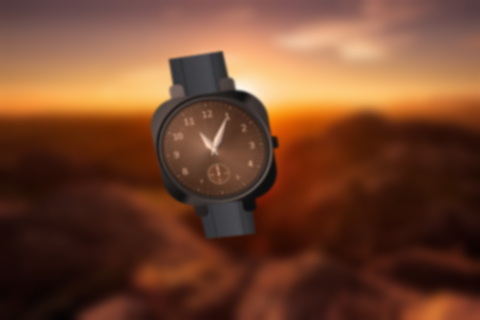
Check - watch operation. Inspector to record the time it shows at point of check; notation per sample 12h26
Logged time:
11h05
